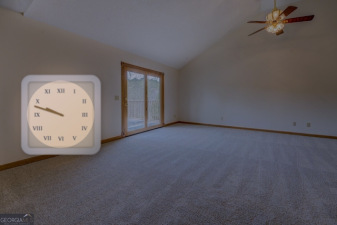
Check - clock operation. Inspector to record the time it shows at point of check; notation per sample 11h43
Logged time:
9h48
